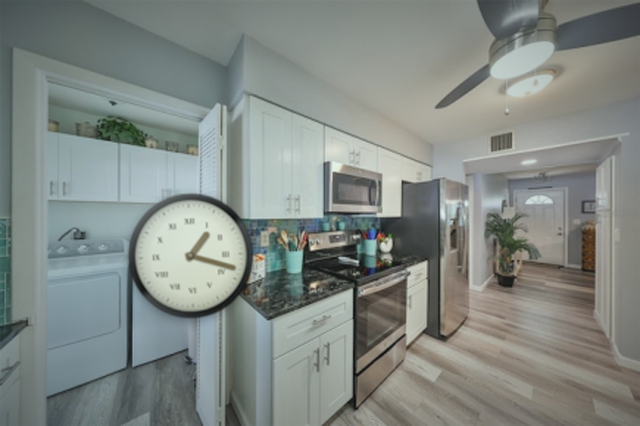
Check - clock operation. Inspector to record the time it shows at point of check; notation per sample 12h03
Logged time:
1h18
